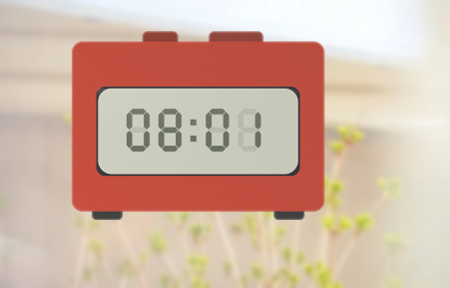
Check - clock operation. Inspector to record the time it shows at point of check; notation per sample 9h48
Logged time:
8h01
